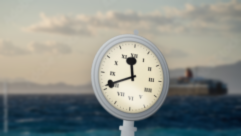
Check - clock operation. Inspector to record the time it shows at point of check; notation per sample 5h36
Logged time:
11h41
